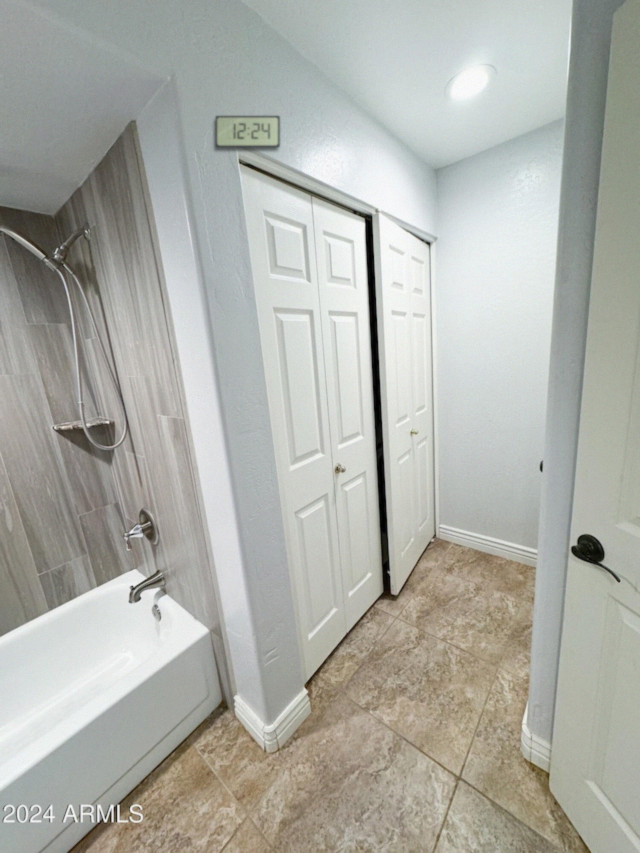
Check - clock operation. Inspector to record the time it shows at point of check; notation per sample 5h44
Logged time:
12h24
